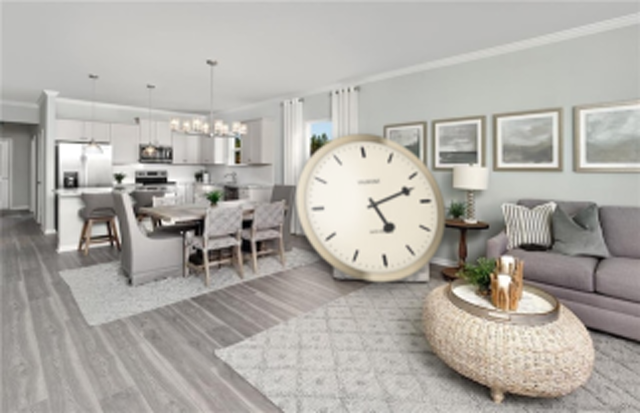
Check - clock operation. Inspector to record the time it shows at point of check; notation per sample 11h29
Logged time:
5h12
